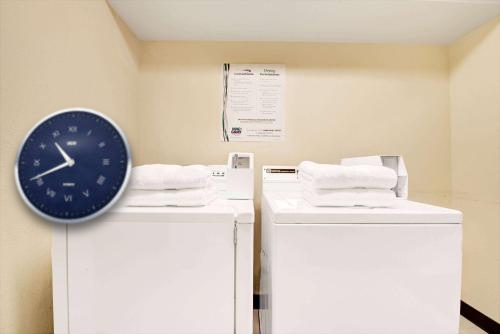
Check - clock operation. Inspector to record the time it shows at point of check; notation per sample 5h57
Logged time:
10h41
